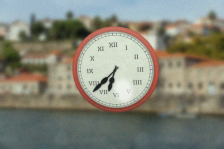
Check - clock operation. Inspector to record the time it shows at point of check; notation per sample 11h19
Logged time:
6h38
